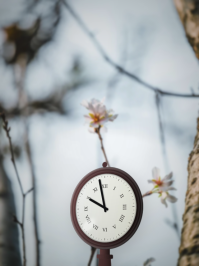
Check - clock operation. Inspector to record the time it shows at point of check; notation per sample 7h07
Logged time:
9h58
